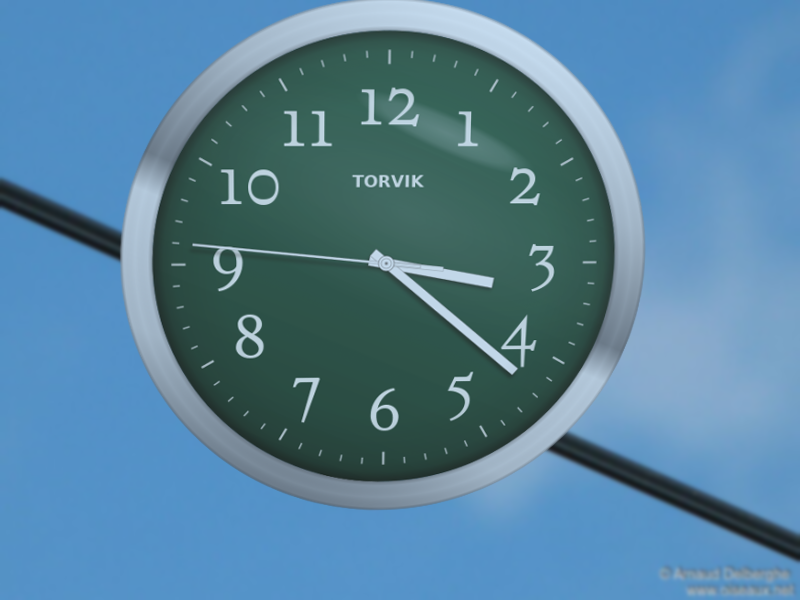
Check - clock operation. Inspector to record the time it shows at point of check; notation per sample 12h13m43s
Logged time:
3h21m46s
